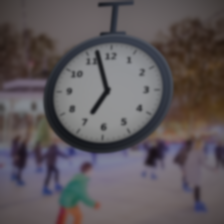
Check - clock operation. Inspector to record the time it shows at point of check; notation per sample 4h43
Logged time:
6h57
